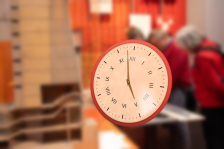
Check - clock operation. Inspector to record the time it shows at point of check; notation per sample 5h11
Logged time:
4h58
